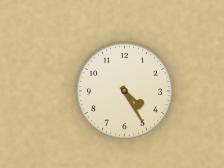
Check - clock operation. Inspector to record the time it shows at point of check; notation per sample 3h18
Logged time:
4h25
